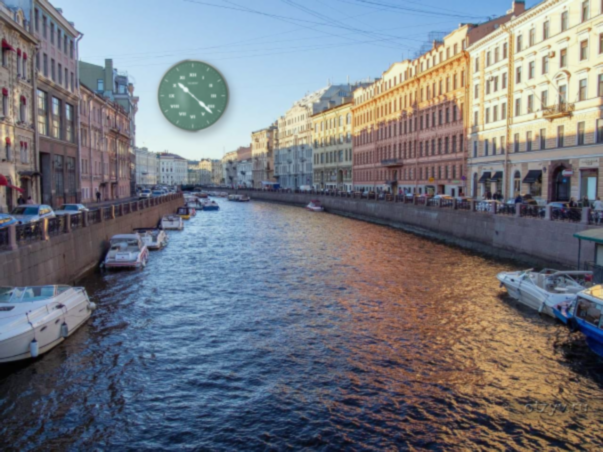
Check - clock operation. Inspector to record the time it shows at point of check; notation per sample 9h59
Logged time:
10h22
